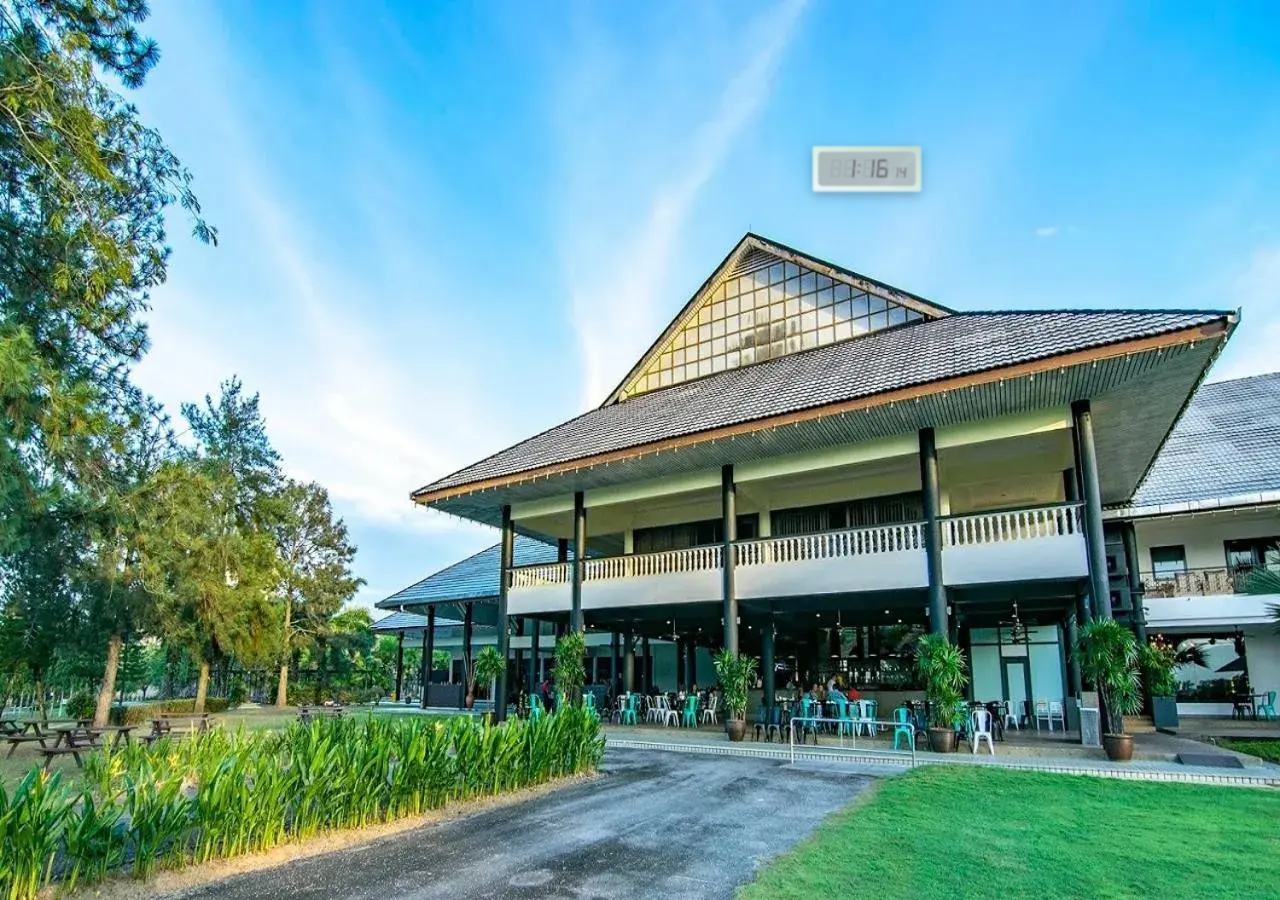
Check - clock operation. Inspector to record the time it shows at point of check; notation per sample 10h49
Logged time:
1h16
